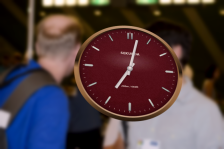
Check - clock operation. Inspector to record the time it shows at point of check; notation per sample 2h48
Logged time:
7h02
